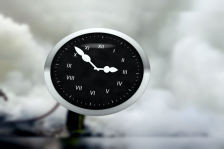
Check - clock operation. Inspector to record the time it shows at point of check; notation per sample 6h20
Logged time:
2h52
